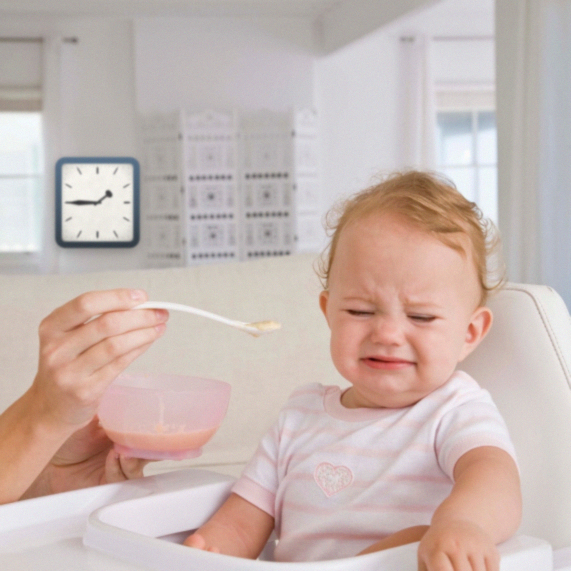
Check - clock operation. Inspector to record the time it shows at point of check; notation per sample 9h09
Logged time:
1h45
